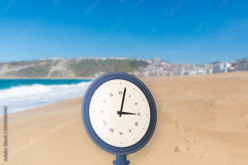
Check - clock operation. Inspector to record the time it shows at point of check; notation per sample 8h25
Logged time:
3h02
